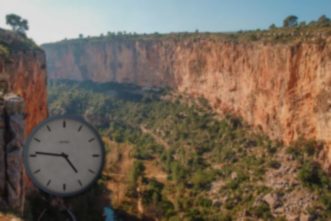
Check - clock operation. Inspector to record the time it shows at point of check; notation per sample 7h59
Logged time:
4h46
